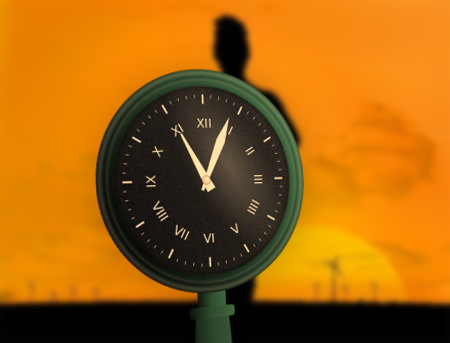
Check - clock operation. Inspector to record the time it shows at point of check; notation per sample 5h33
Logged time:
11h04
